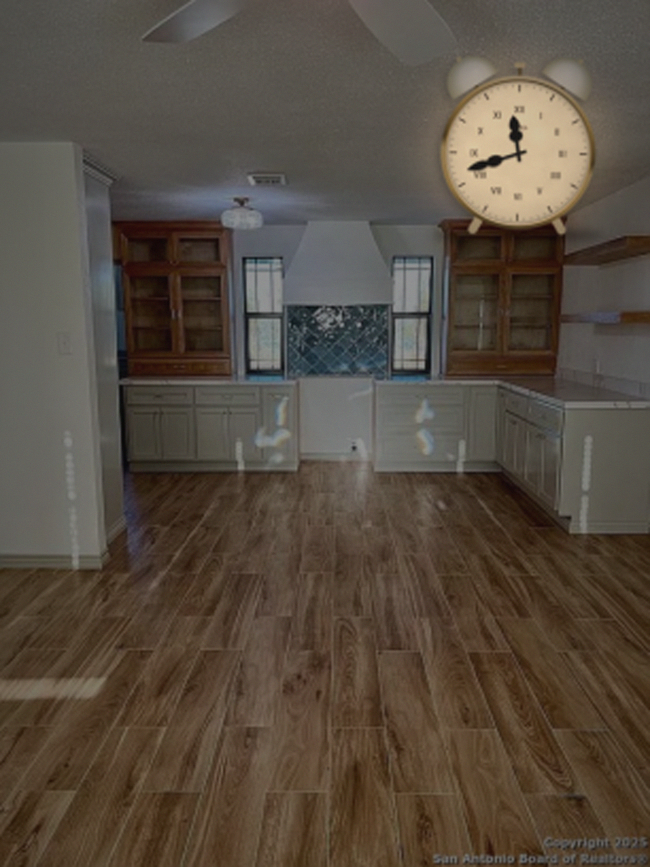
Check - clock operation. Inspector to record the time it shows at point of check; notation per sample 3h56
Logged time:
11h42
